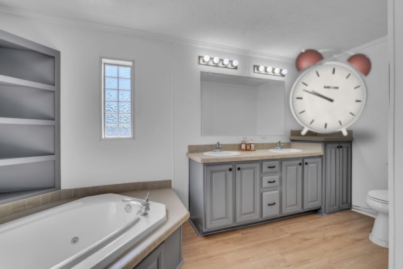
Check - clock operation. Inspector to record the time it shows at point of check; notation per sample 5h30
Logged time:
9h48
